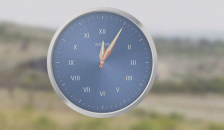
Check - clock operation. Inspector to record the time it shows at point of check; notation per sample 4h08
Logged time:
12h05
